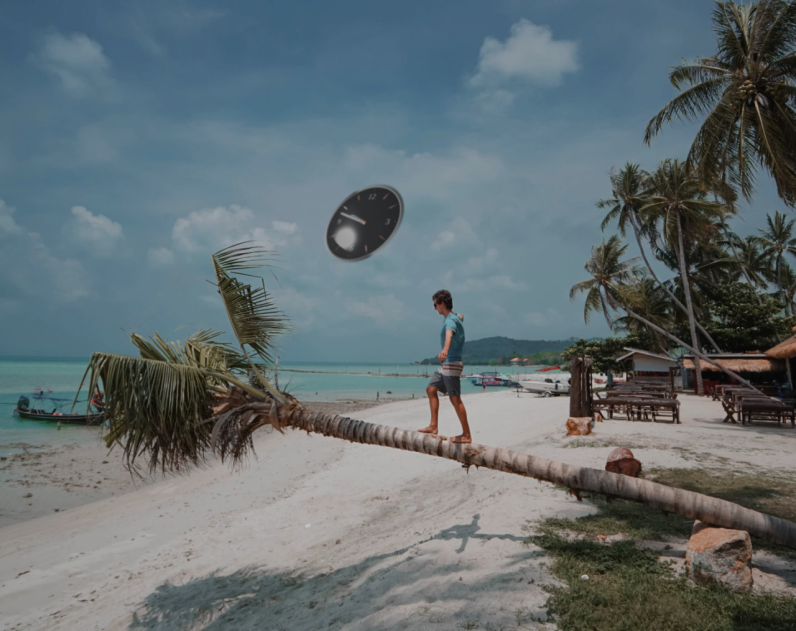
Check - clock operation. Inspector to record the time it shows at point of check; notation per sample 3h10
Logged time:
9h48
